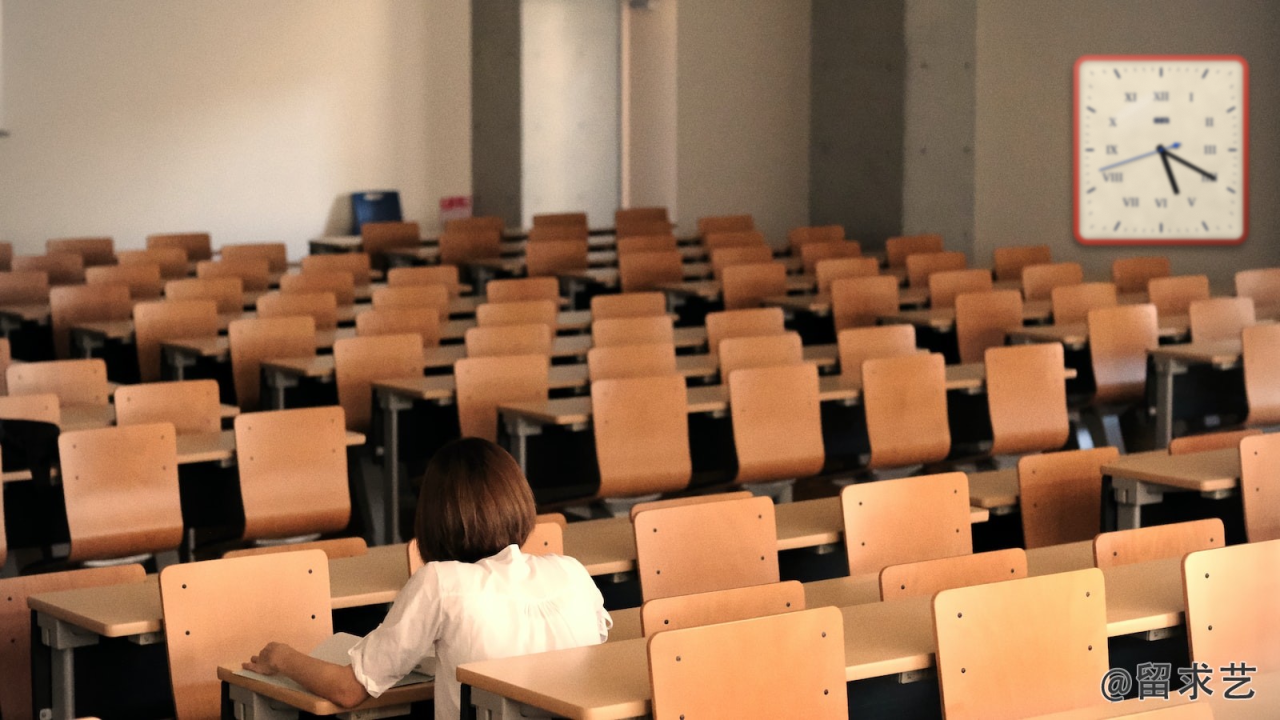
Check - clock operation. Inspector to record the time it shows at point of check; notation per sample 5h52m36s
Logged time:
5h19m42s
